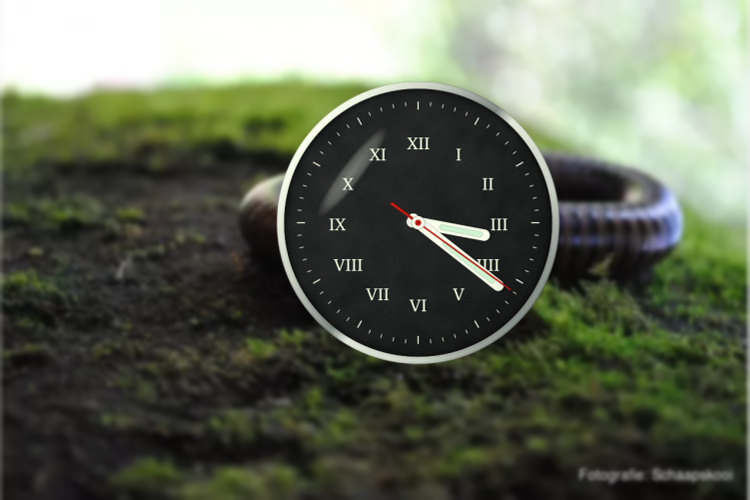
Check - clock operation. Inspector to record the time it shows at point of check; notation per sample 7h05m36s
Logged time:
3h21m21s
